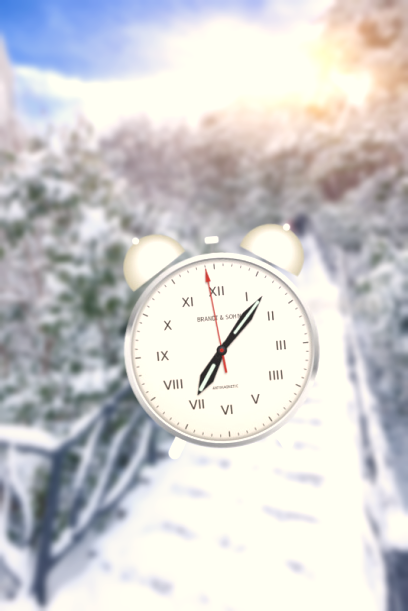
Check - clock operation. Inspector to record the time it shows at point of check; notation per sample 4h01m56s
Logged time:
7h06m59s
